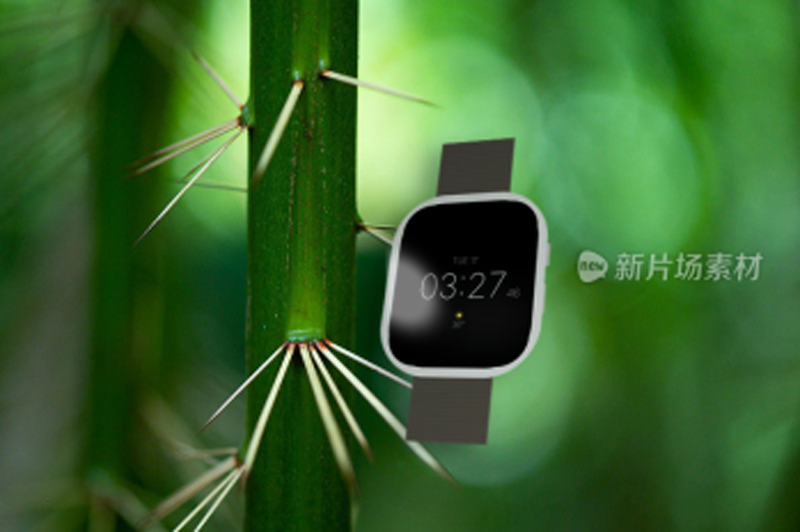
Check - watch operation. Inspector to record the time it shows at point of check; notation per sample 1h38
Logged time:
3h27
